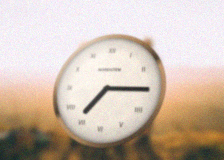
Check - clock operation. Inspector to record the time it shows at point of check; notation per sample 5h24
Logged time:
7h15
